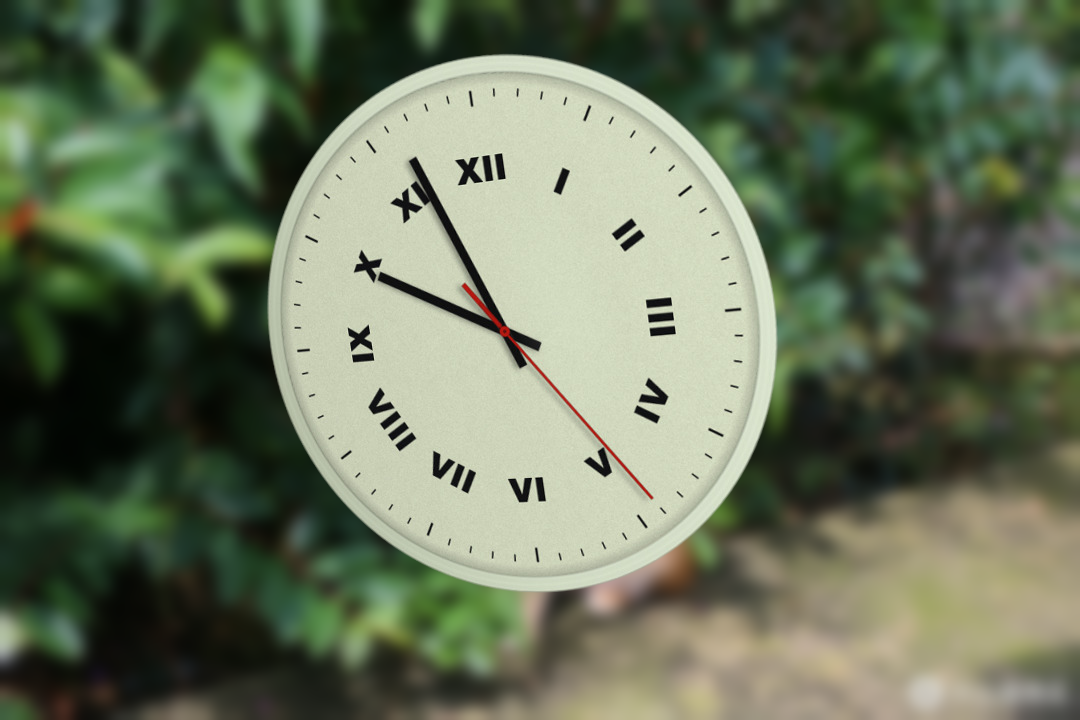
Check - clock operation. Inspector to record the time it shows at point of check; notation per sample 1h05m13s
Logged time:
9h56m24s
